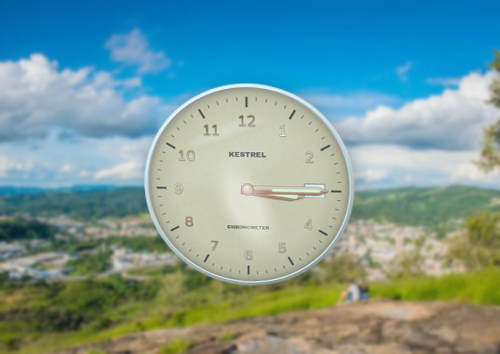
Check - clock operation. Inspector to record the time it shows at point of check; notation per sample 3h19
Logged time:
3h15
